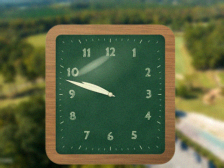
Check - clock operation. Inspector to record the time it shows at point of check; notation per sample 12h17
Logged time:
9h48
